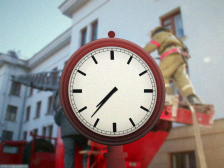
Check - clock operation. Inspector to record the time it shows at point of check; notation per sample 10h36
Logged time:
7h37
